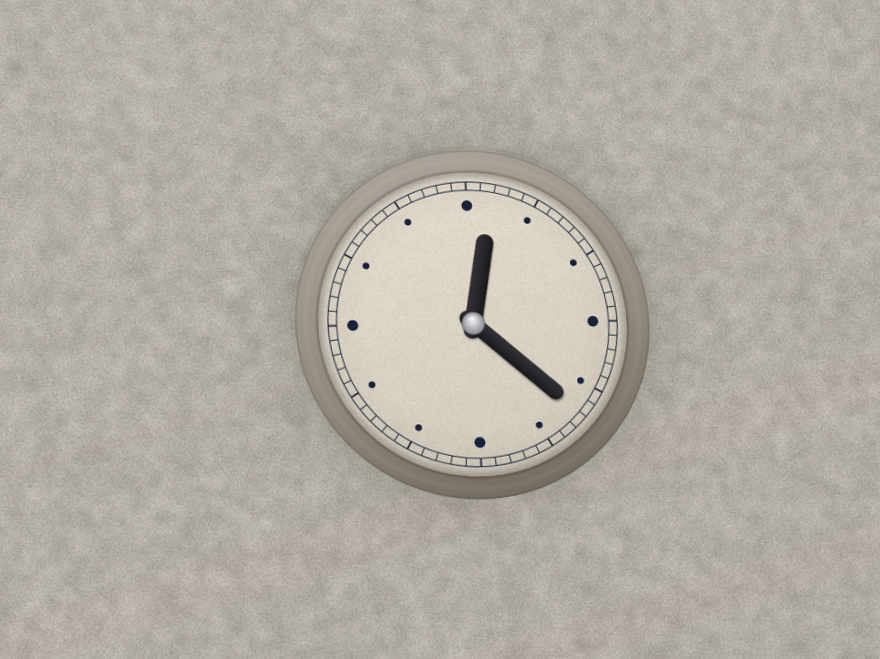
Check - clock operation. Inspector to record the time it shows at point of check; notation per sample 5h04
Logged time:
12h22
